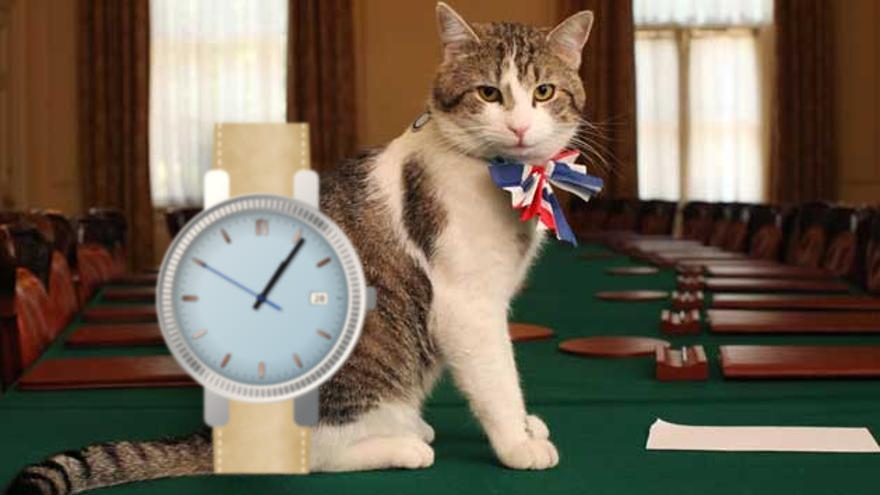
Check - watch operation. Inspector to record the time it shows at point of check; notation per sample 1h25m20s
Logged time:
1h05m50s
